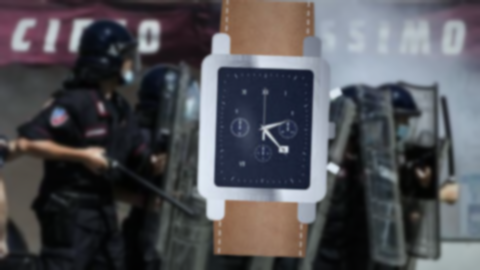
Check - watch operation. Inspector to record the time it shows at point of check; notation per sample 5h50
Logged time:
2h23
